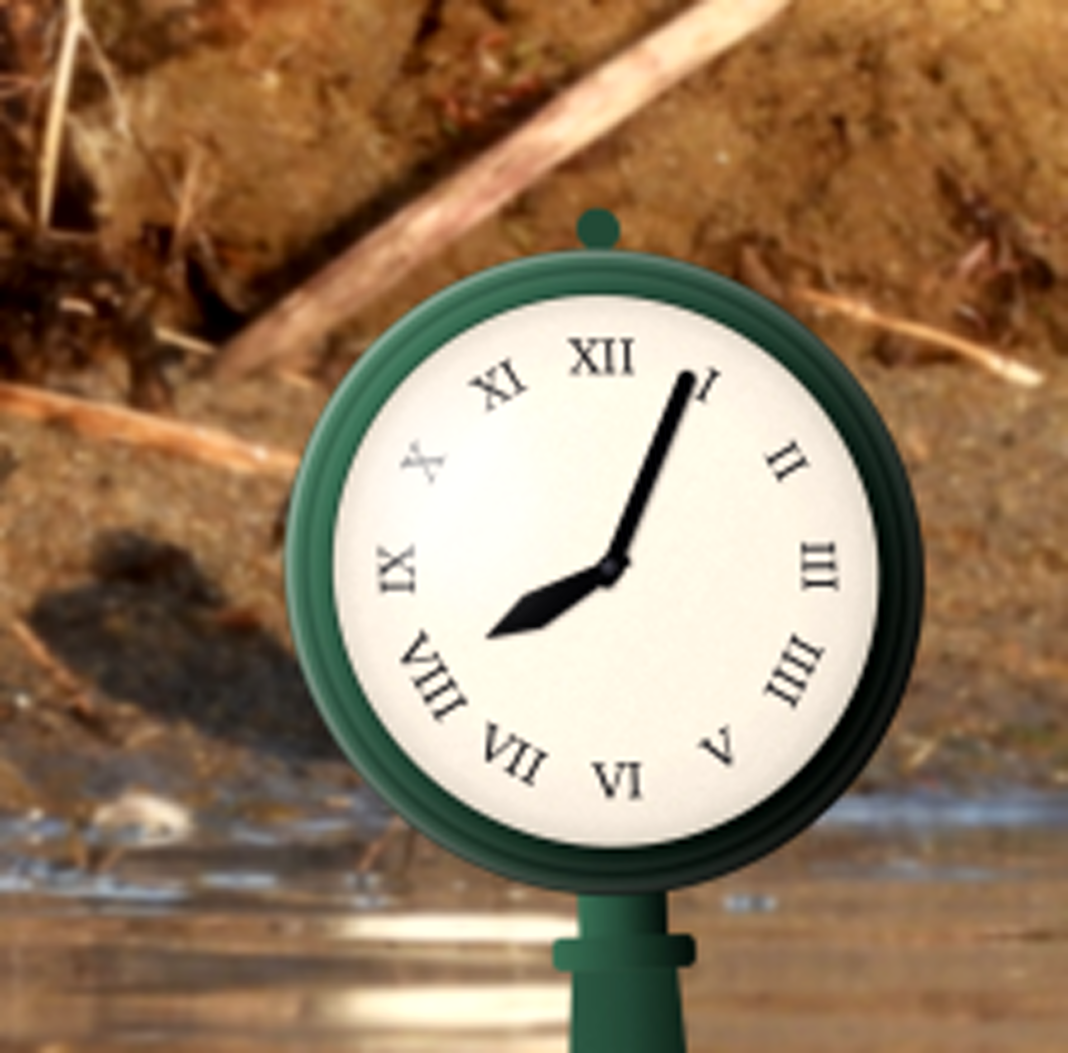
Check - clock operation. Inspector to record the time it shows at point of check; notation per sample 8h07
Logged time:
8h04
